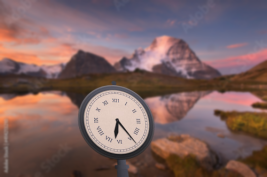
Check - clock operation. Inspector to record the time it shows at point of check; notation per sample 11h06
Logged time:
6h24
